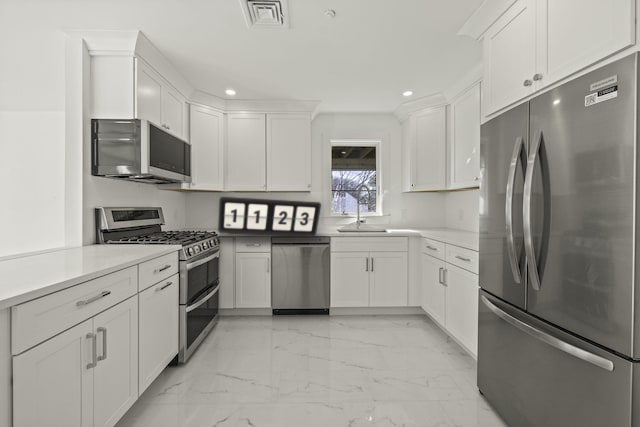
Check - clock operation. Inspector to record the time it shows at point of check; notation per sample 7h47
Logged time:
11h23
